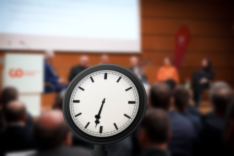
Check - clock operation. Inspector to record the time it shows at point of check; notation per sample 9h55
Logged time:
6h32
